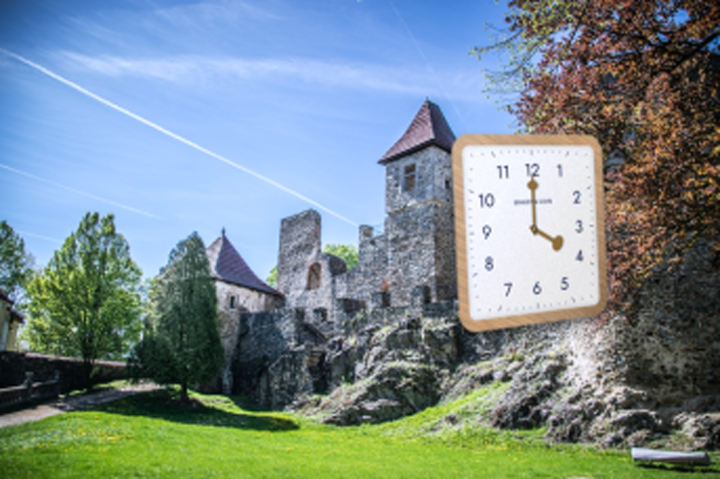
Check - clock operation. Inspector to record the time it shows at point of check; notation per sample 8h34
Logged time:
4h00
